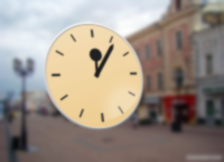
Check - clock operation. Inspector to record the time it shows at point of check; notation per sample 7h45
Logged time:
12h06
